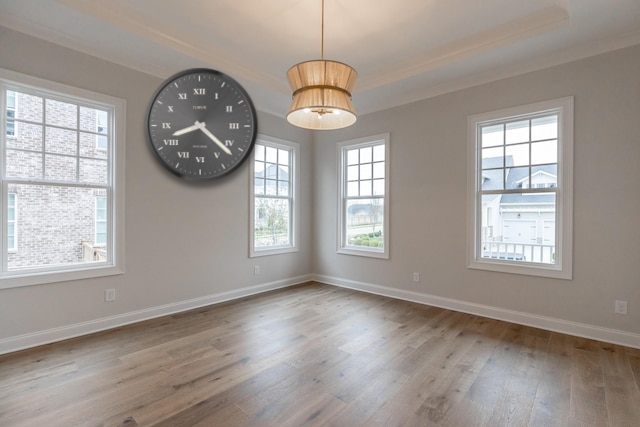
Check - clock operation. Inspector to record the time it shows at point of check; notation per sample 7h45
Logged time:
8h22
